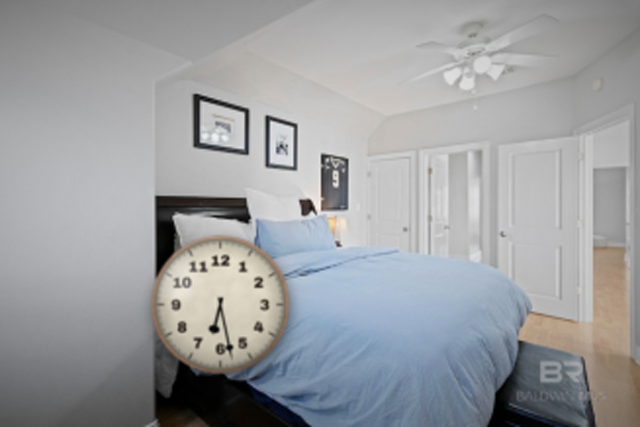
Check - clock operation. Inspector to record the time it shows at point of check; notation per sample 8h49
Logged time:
6h28
